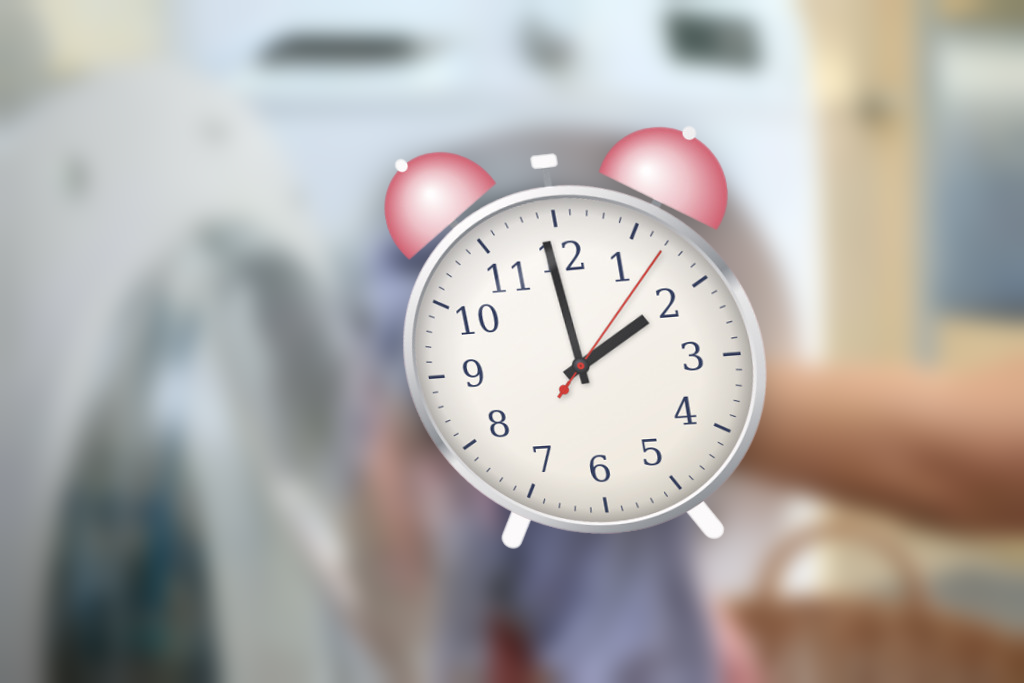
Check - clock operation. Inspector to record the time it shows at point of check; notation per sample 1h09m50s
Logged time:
1h59m07s
